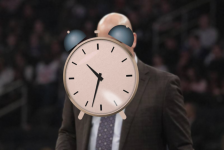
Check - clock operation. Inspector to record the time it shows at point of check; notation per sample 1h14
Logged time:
10h33
